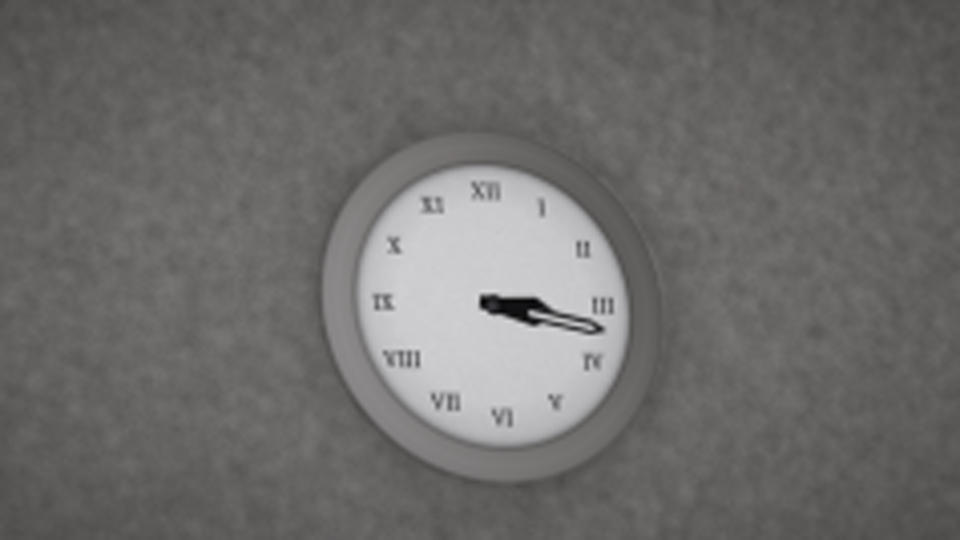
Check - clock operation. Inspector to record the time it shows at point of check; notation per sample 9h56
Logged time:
3h17
